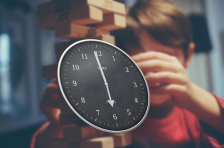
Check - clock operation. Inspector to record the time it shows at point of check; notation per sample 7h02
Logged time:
5h59
